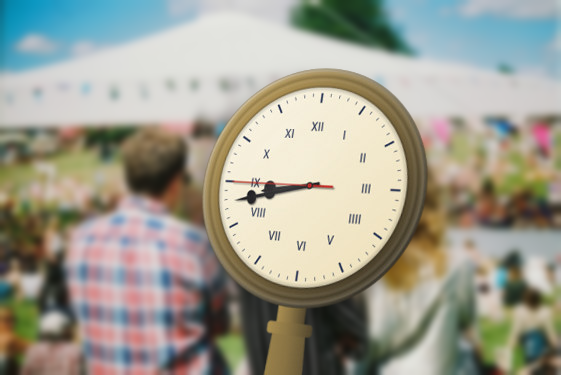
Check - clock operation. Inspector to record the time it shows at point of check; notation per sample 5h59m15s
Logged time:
8h42m45s
